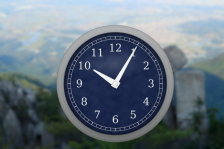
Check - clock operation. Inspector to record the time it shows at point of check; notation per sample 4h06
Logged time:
10h05
